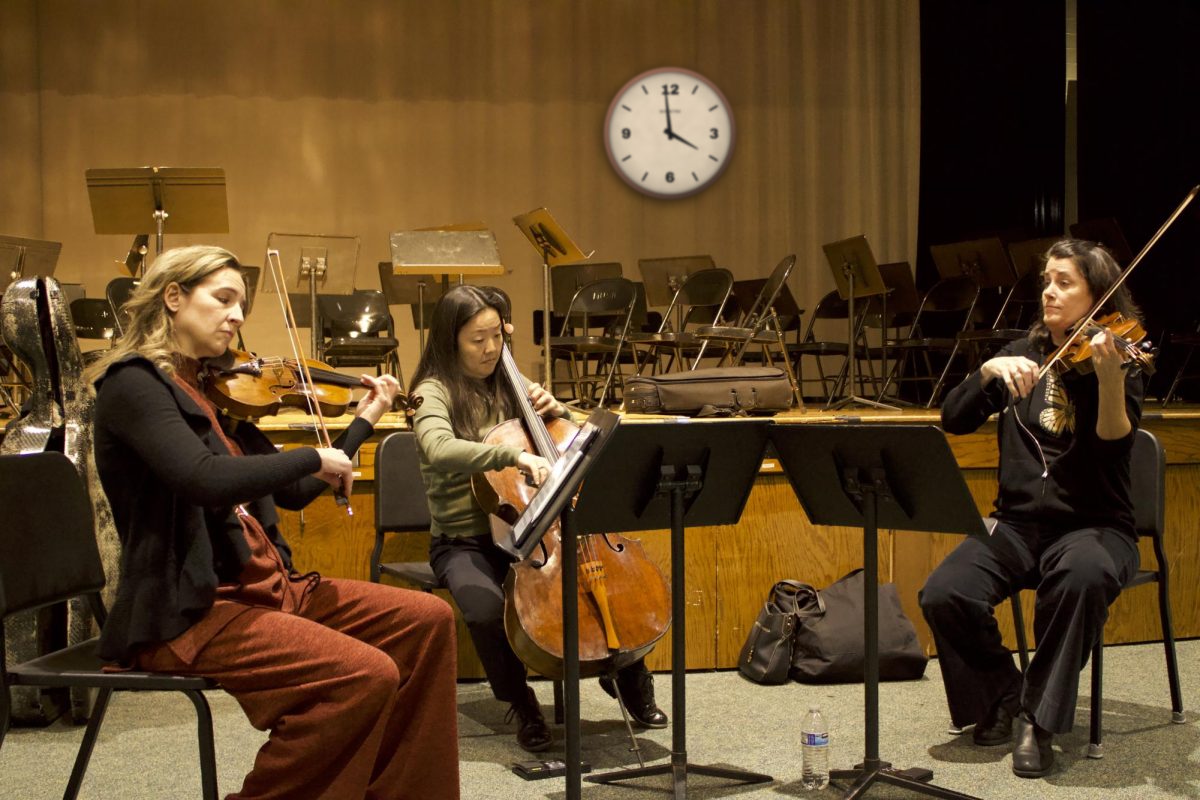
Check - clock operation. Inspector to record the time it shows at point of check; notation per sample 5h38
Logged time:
3h59
